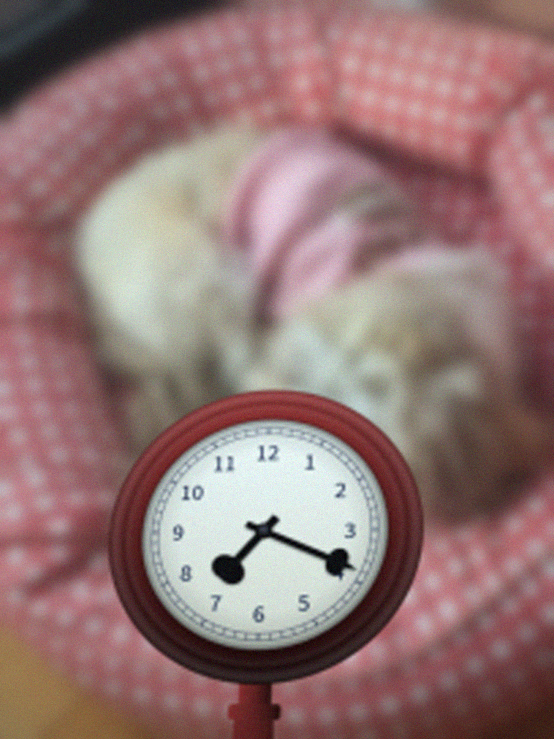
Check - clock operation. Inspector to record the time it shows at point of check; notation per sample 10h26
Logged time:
7h19
